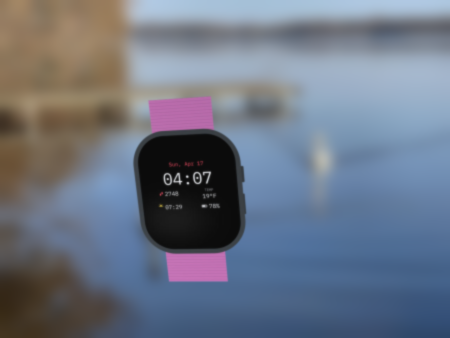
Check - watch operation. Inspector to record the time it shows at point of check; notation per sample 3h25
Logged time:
4h07
